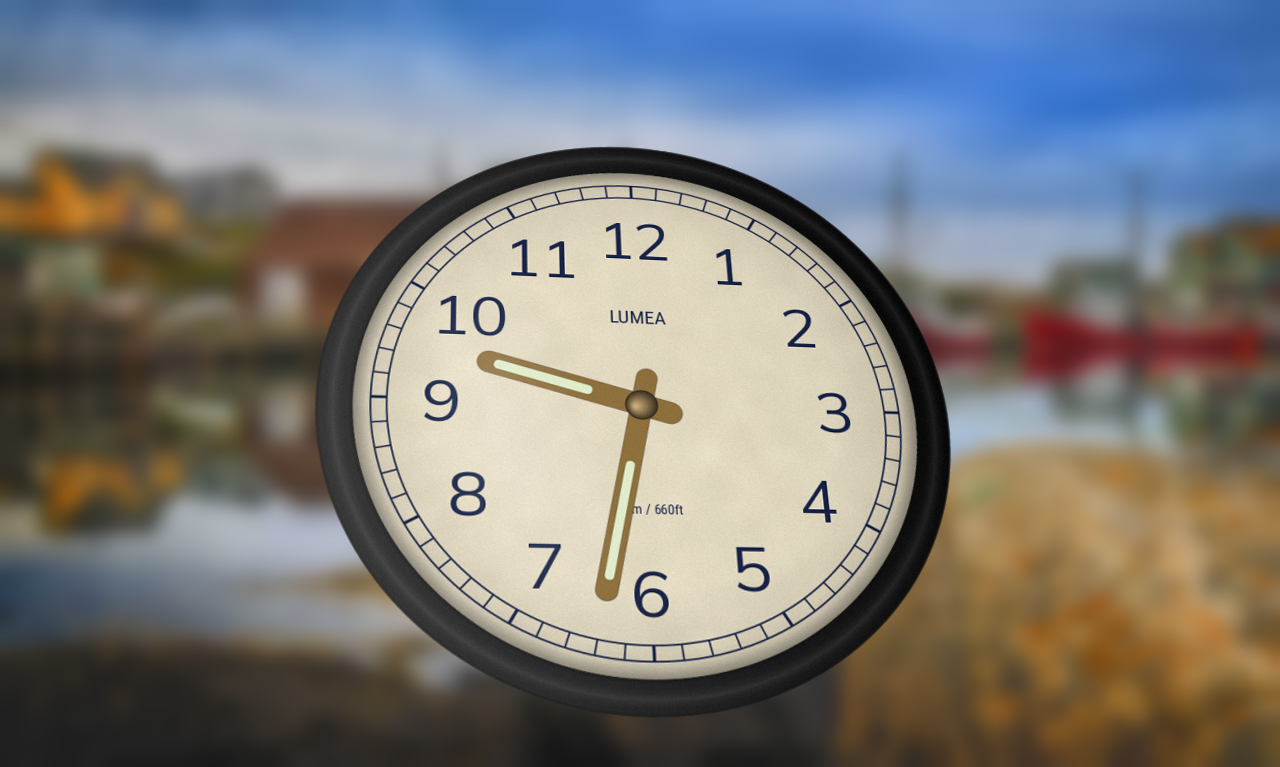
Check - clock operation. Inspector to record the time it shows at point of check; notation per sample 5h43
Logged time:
9h32
